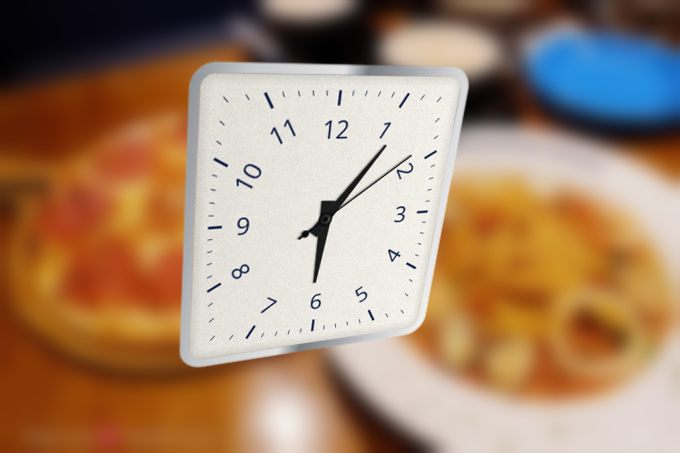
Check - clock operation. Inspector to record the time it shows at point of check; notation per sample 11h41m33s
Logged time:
6h06m09s
